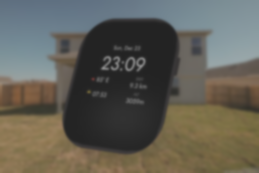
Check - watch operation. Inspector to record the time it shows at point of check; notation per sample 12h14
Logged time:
23h09
